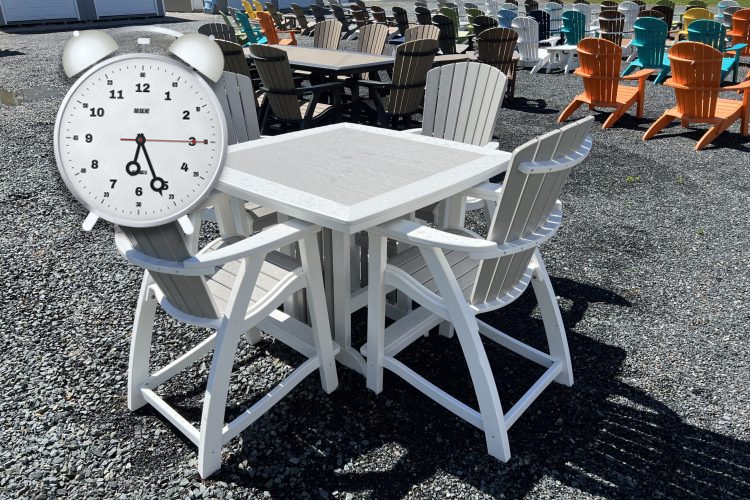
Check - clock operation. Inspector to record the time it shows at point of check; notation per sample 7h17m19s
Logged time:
6h26m15s
